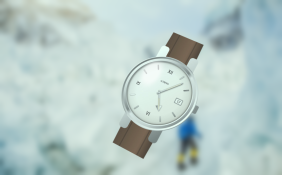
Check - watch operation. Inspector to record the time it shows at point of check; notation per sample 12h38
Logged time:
5h07
